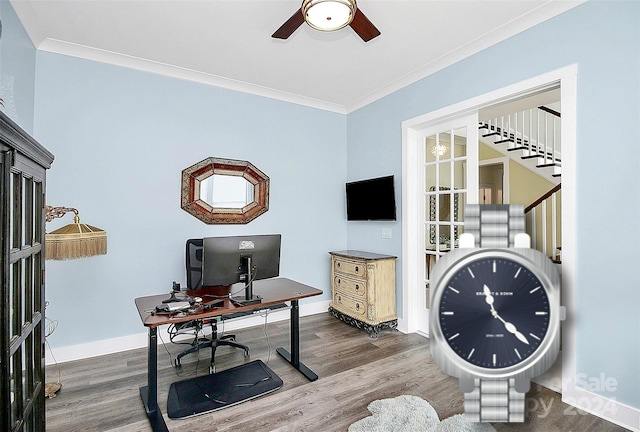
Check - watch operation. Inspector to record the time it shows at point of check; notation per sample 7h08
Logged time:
11h22
